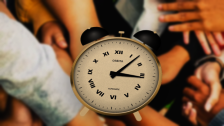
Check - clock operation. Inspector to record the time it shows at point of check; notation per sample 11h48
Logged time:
3h07
